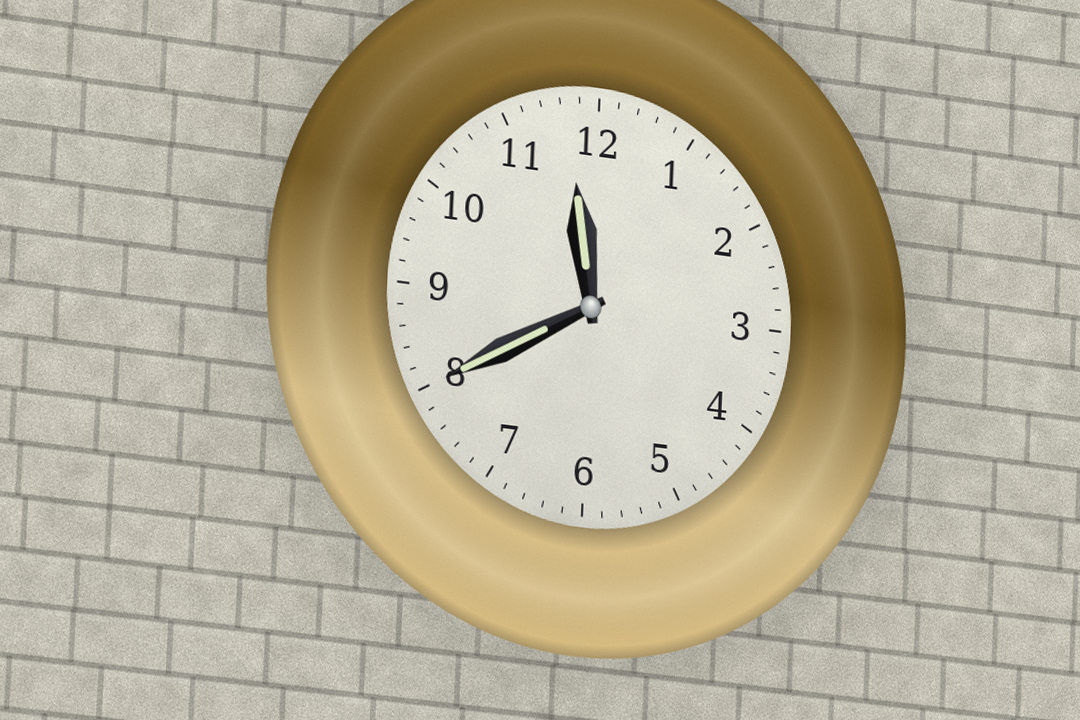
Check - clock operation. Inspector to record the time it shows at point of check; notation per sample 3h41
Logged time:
11h40
